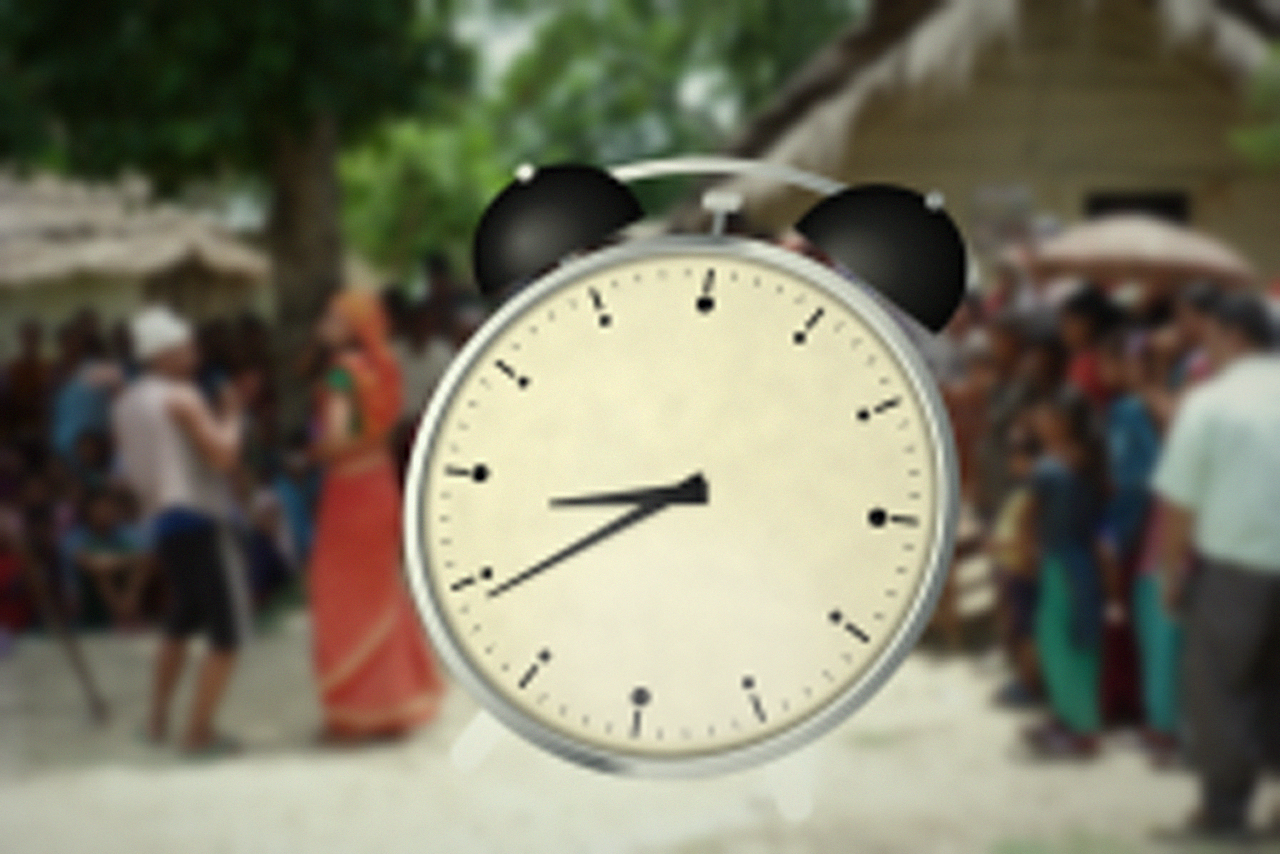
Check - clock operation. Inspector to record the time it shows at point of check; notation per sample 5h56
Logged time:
8h39
